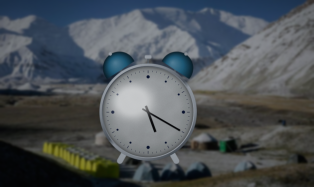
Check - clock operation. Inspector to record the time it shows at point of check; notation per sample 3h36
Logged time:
5h20
